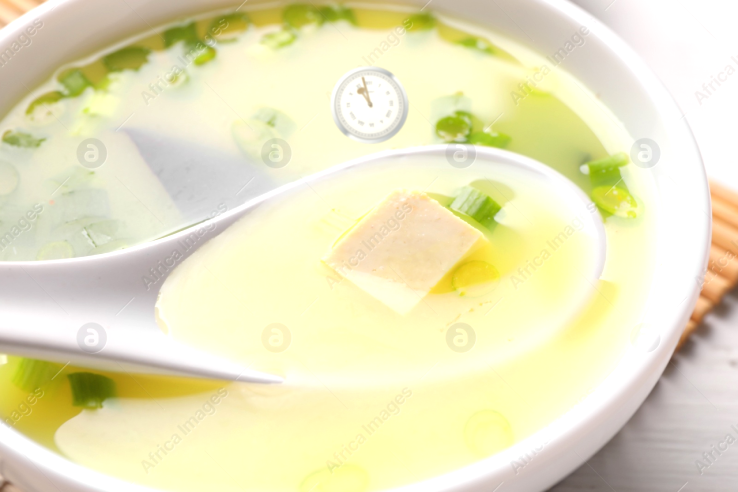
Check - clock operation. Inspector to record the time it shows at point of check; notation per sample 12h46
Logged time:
10h58
